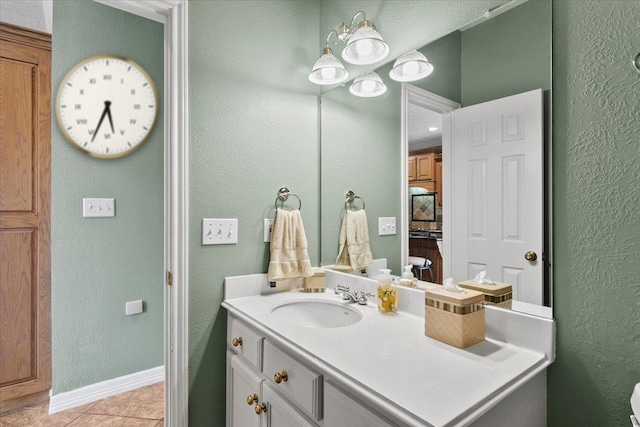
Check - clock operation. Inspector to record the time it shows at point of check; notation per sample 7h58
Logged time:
5h34
